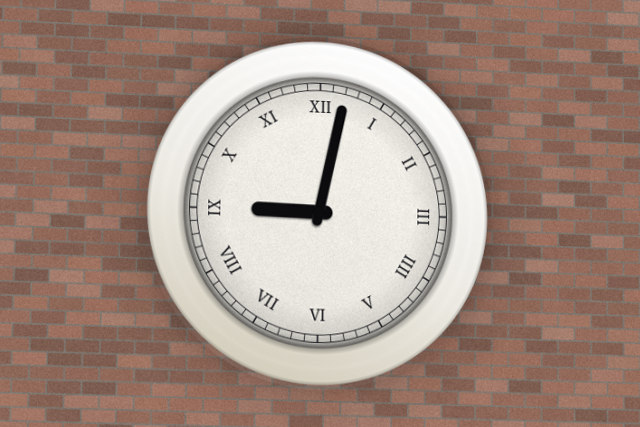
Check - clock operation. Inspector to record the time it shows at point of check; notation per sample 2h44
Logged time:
9h02
